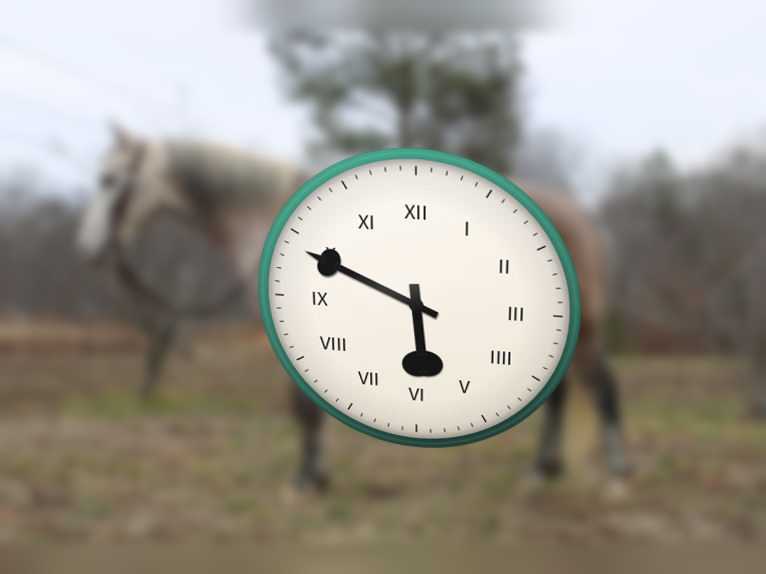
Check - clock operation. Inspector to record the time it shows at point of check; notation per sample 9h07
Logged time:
5h49
